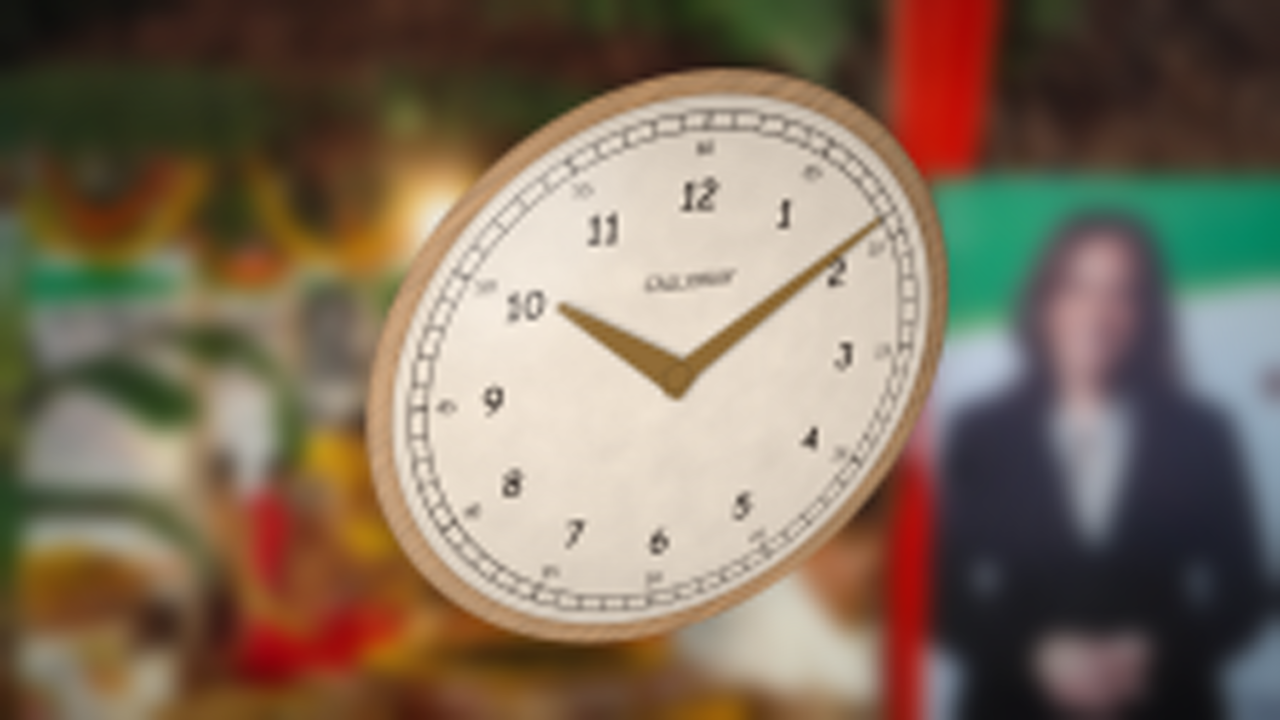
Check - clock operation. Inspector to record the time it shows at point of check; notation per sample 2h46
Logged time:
10h09
